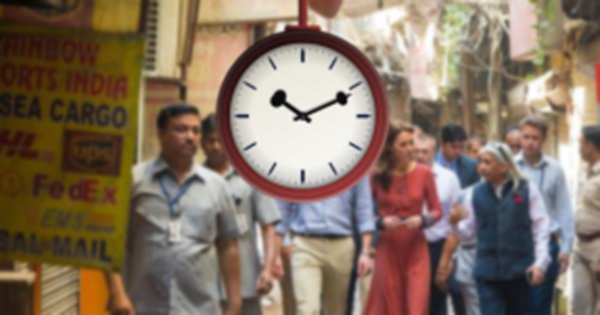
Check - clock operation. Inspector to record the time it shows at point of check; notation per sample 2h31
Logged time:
10h11
